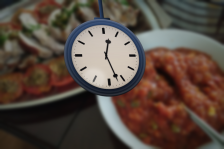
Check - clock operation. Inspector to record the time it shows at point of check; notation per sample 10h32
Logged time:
12h27
